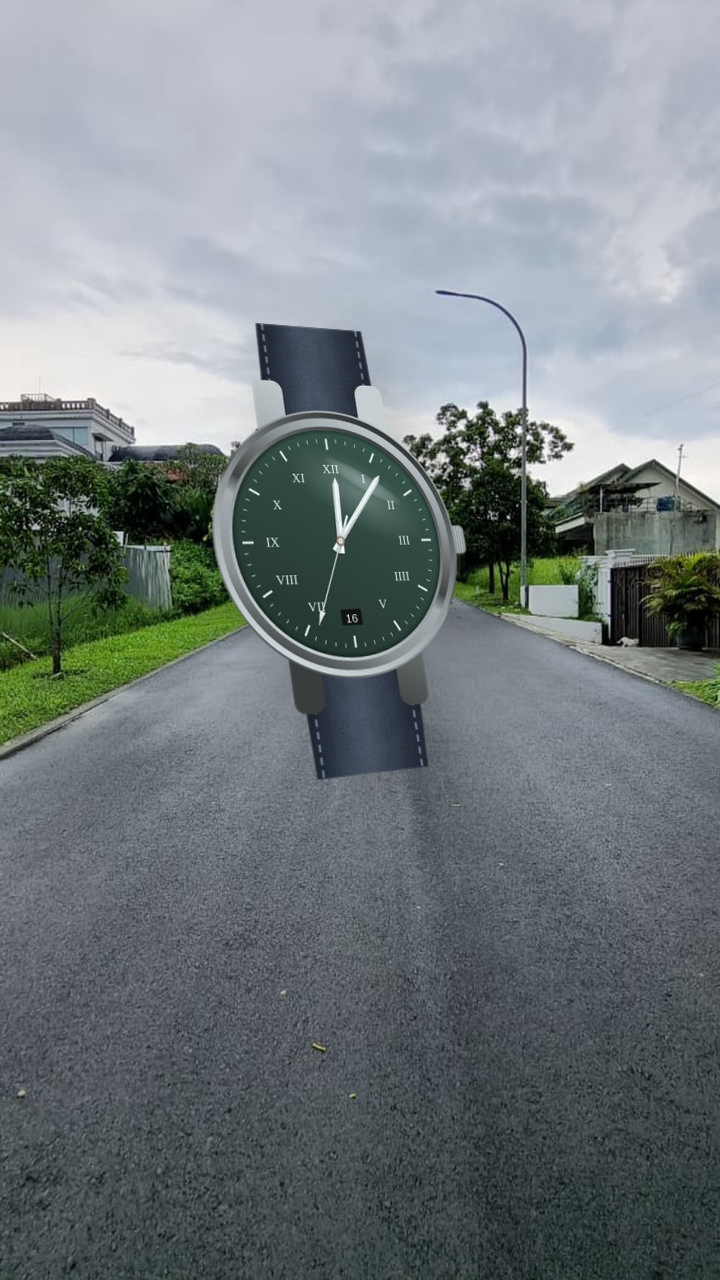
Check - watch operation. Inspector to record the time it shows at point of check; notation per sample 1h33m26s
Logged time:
12h06m34s
